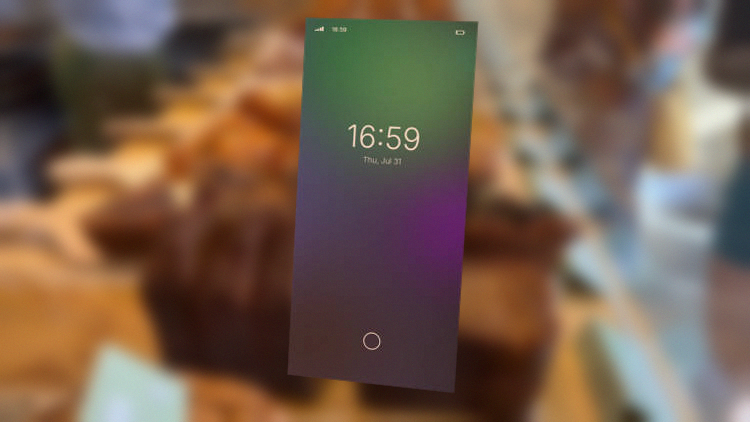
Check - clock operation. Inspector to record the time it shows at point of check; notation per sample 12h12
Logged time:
16h59
